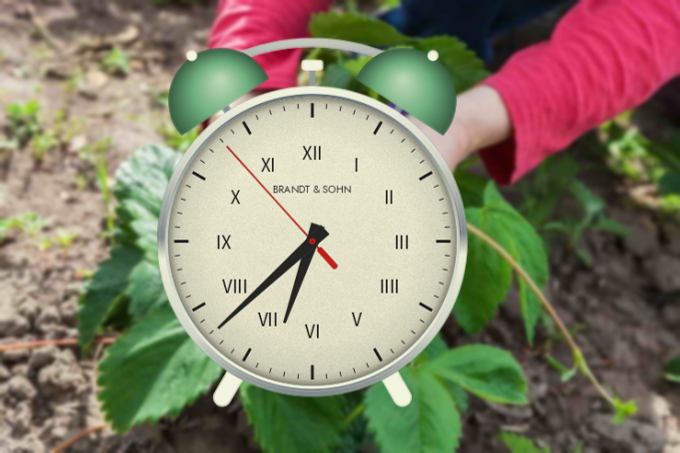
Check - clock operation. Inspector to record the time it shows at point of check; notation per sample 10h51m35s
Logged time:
6h37m53s
